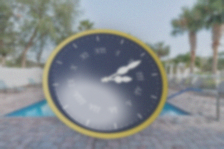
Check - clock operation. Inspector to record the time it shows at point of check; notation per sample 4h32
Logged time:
3h11
